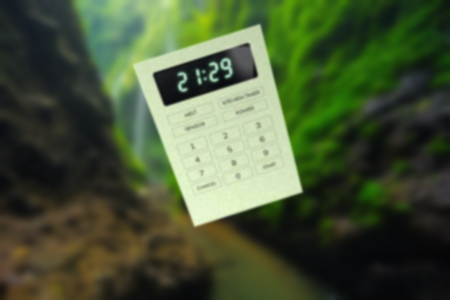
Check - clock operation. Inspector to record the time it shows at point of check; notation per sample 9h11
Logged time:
21h29
